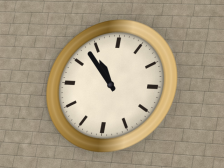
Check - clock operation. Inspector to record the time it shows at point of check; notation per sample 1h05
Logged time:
10h53
